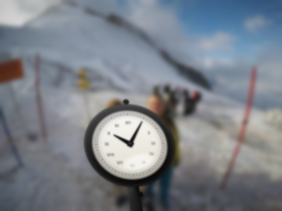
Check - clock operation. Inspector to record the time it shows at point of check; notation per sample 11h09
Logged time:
10h05
